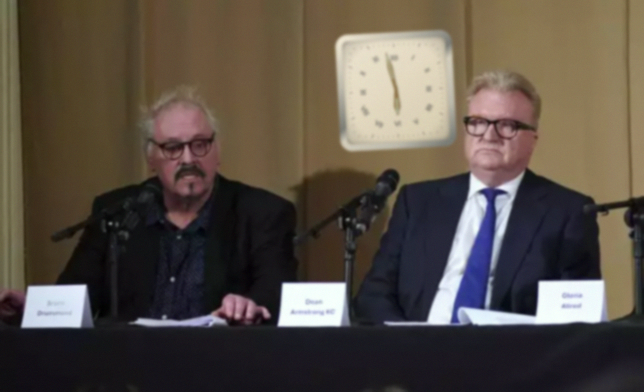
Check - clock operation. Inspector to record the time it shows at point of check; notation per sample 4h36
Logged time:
5h58
